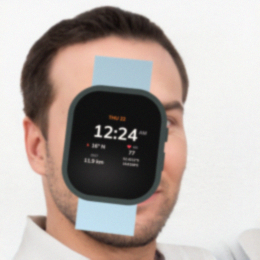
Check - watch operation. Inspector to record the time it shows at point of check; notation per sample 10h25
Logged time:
12h24
